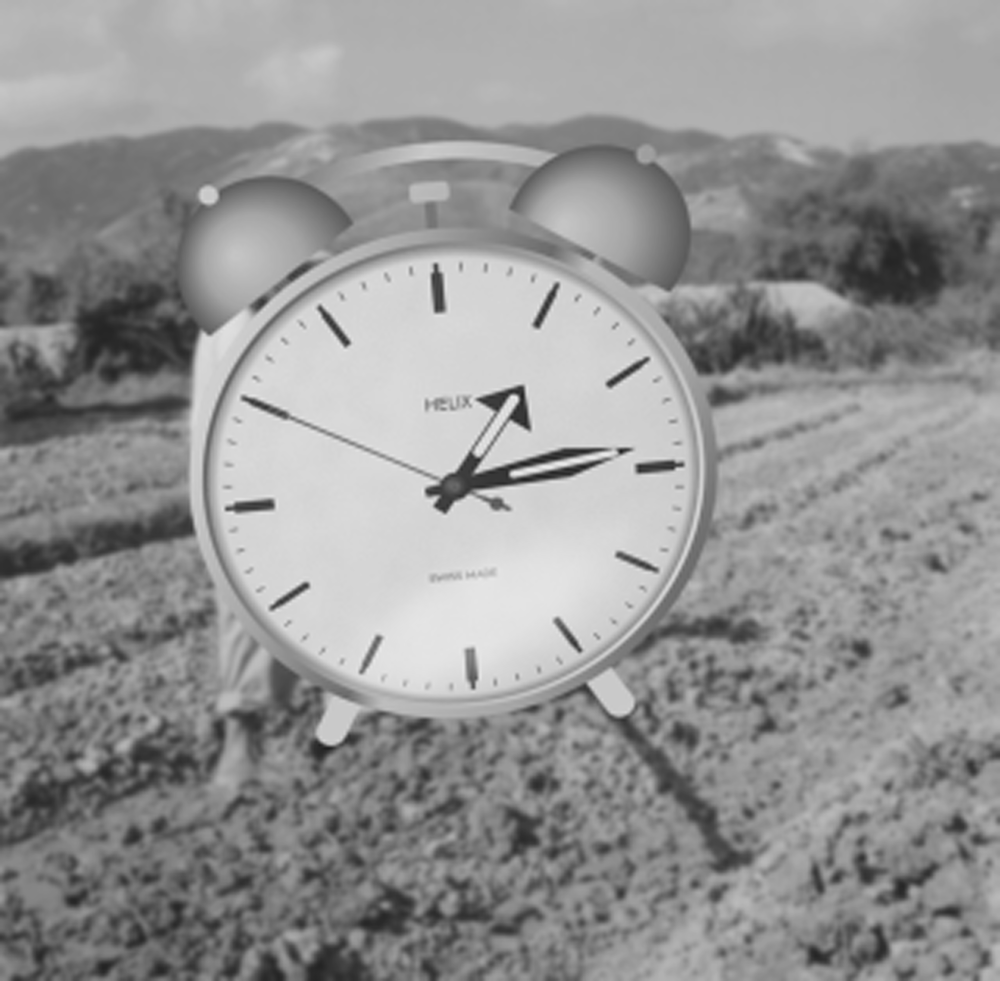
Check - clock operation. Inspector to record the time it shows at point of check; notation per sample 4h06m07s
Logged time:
1h13m50s
